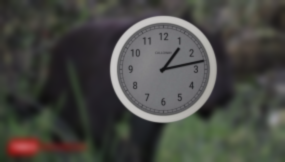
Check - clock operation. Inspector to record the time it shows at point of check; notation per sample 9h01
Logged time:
1h13
